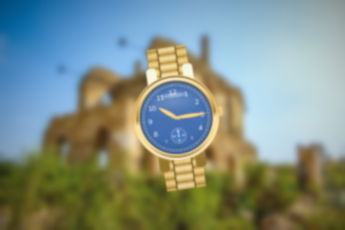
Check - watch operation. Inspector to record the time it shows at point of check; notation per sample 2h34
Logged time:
10h15
